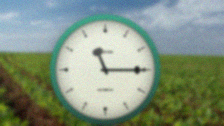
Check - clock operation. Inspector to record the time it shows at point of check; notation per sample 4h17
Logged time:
11h15
